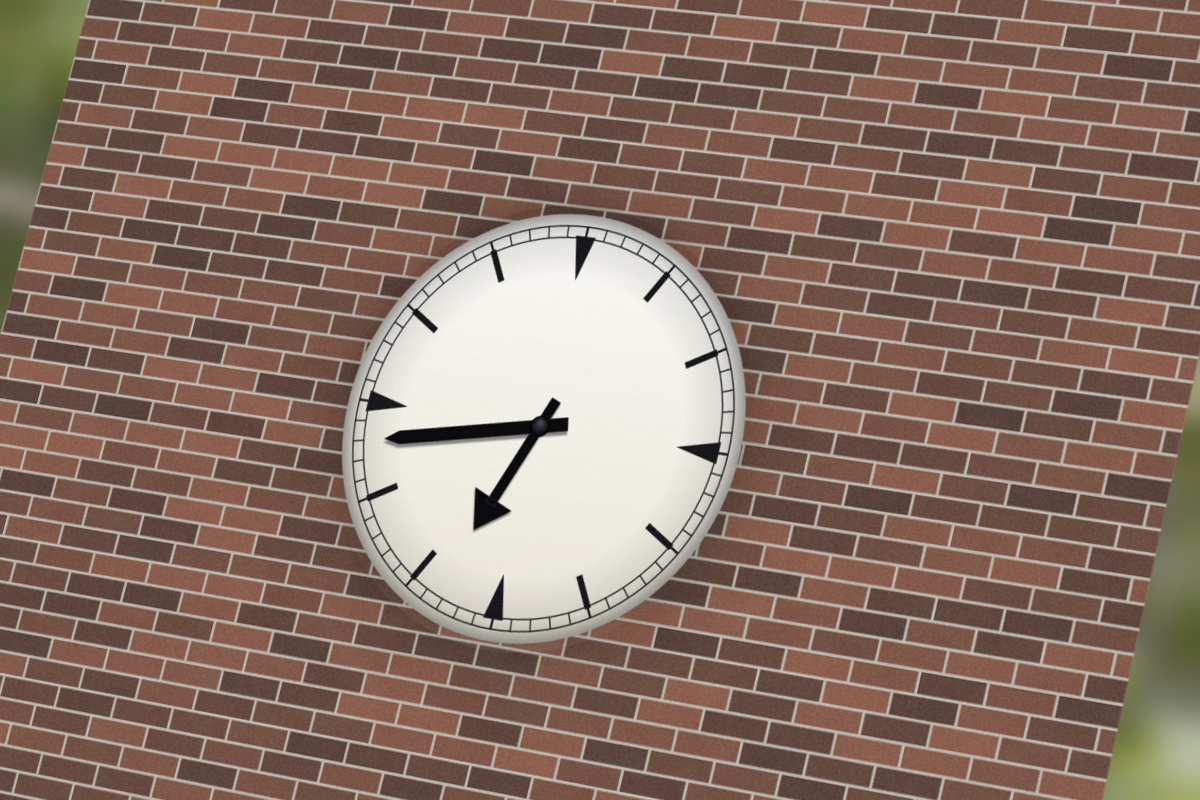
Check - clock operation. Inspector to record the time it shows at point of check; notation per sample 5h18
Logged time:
6h43
